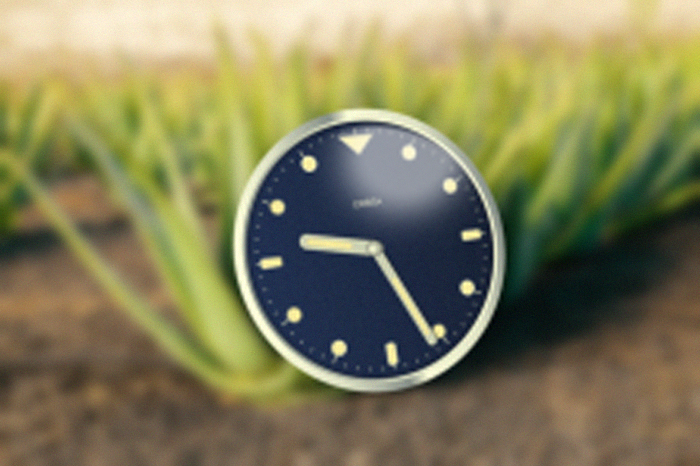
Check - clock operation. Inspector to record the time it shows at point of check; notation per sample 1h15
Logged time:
9h26
